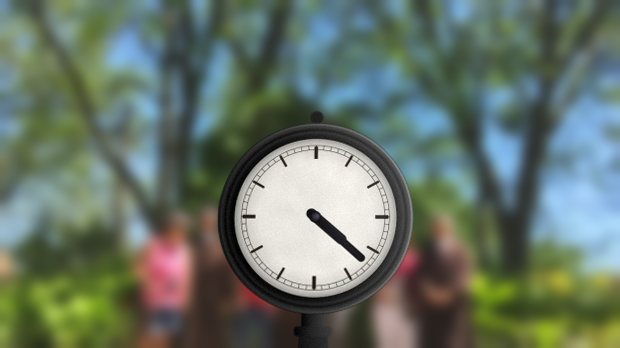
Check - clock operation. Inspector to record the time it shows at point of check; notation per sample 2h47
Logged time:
4h22
